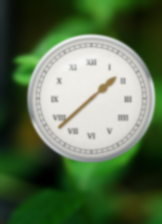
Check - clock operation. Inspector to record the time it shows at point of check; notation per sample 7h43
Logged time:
1h38
